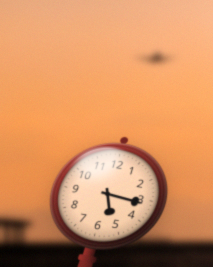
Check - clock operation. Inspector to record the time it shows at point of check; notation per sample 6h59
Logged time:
5h16
